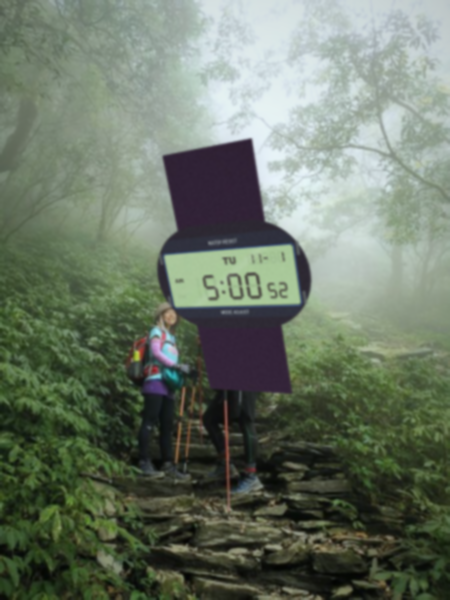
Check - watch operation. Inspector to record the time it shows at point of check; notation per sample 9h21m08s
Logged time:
5h00m52s
